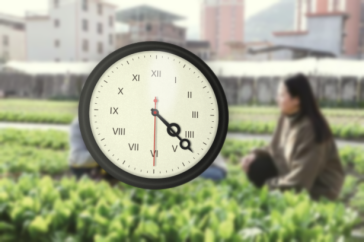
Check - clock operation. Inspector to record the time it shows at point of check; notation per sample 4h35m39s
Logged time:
4h22m30s
